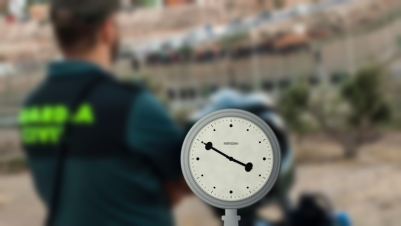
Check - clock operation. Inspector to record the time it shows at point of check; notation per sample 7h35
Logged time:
3h50
